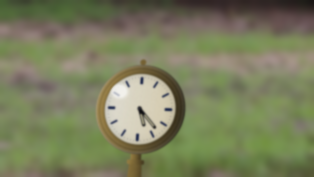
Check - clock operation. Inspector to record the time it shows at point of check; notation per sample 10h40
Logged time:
5h23
